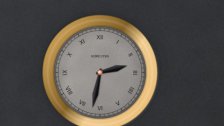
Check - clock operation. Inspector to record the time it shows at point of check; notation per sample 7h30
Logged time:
2h32
